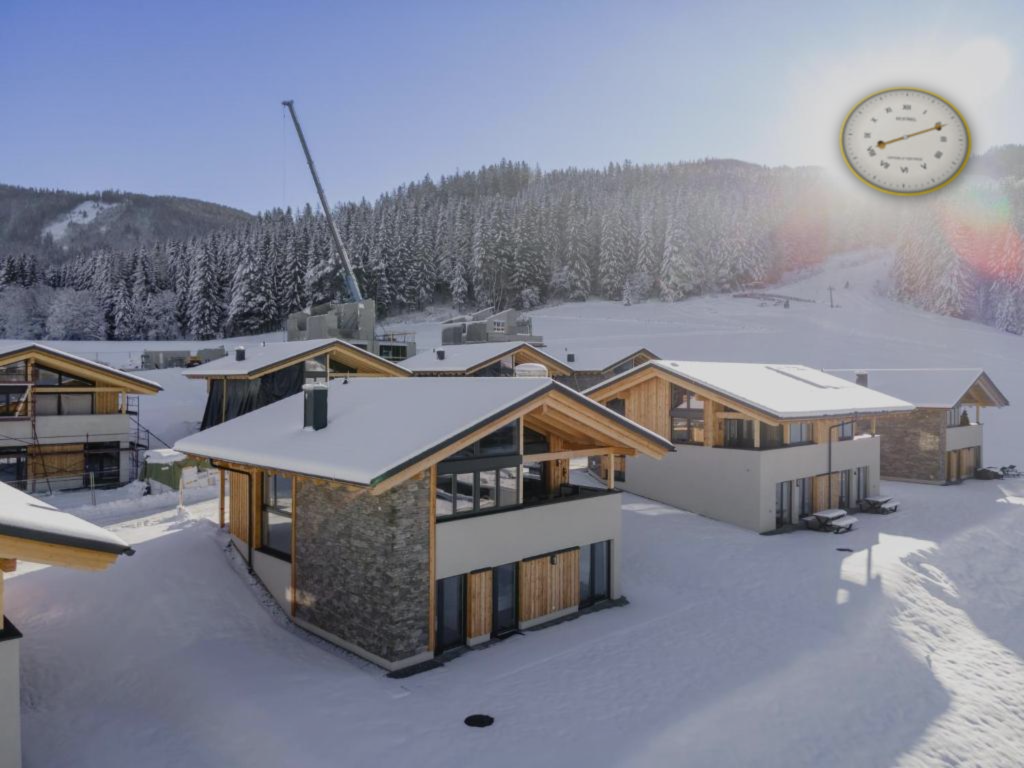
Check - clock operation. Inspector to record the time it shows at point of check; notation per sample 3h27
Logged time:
8h11
